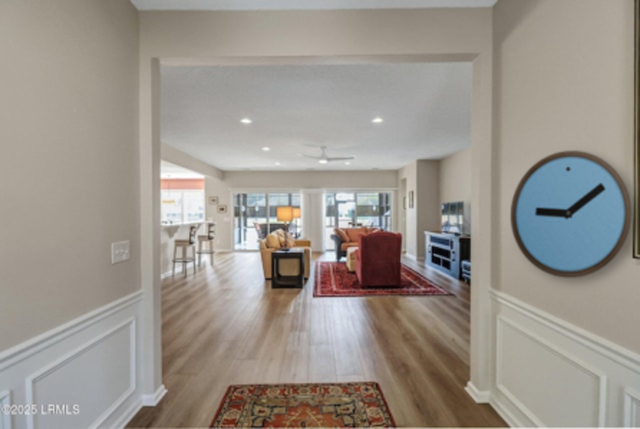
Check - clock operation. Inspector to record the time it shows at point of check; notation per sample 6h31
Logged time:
9h09
